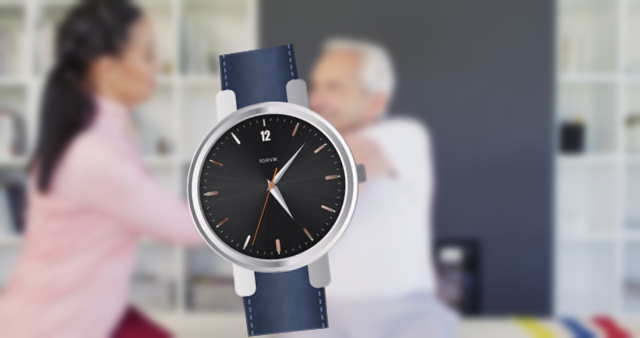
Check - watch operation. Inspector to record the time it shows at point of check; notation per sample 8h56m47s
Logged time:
5h07m34s
